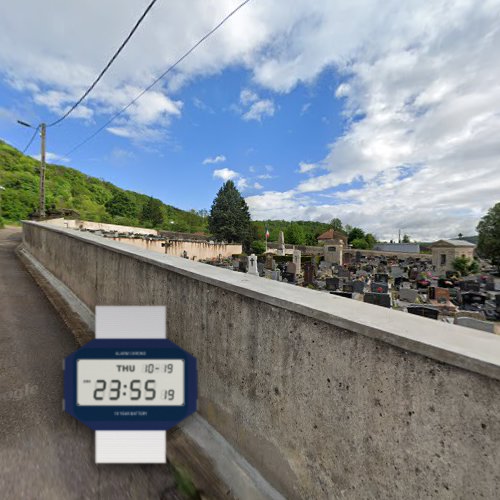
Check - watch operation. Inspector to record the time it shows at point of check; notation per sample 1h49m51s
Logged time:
23h55m19s
